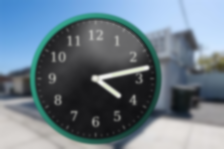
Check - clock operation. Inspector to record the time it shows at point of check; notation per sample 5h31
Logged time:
4h13
